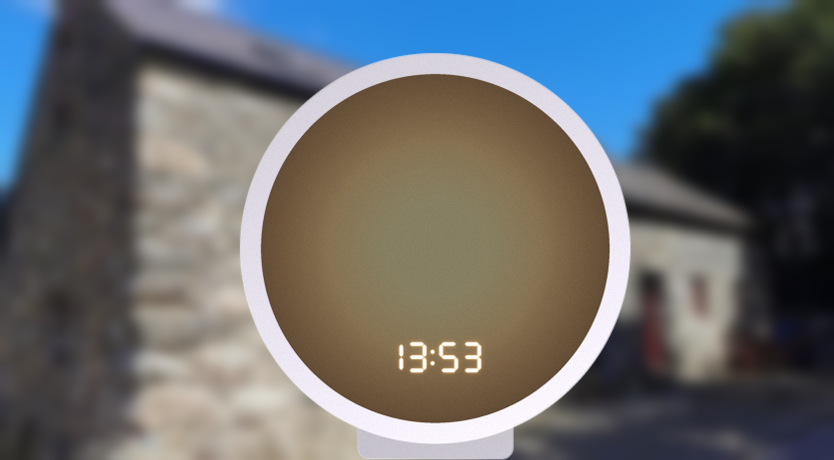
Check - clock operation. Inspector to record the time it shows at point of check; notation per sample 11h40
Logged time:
13h53
